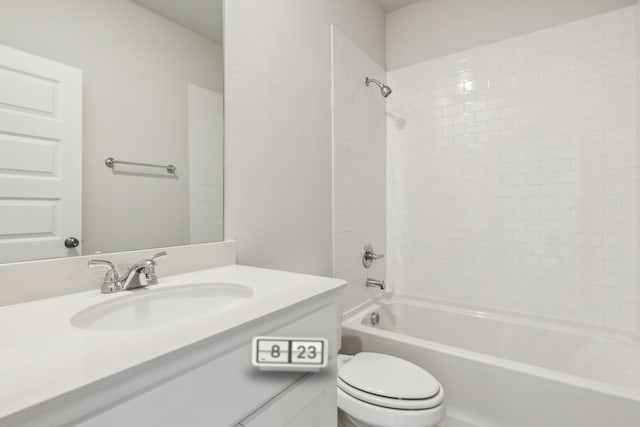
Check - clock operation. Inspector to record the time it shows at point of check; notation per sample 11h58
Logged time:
8h23
